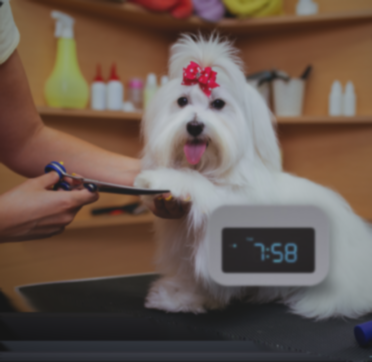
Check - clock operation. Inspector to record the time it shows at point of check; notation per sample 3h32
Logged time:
7h58
